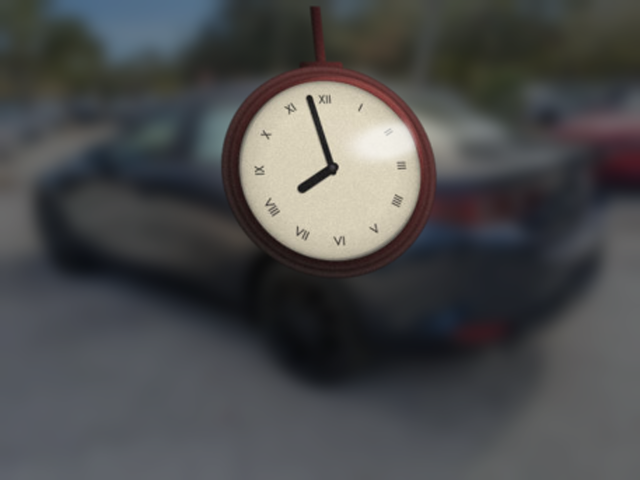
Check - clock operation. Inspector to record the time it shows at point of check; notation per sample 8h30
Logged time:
7h58
